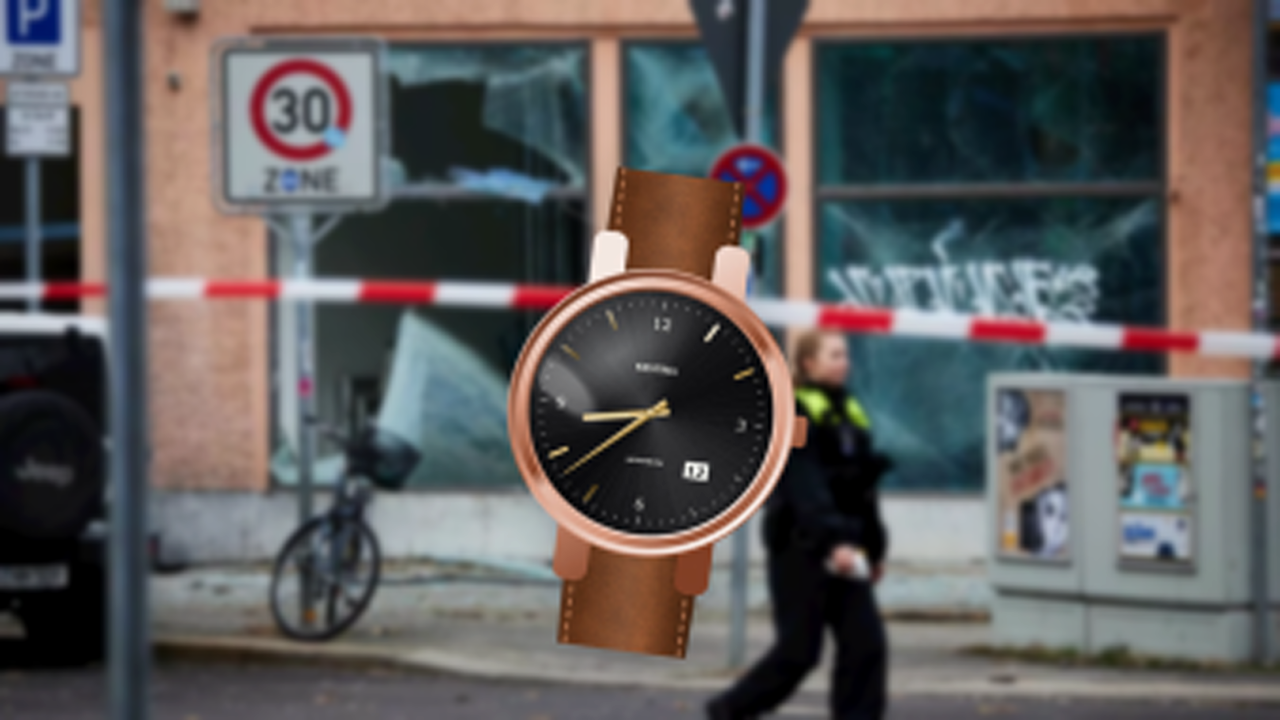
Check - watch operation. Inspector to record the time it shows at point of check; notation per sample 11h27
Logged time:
8h38
